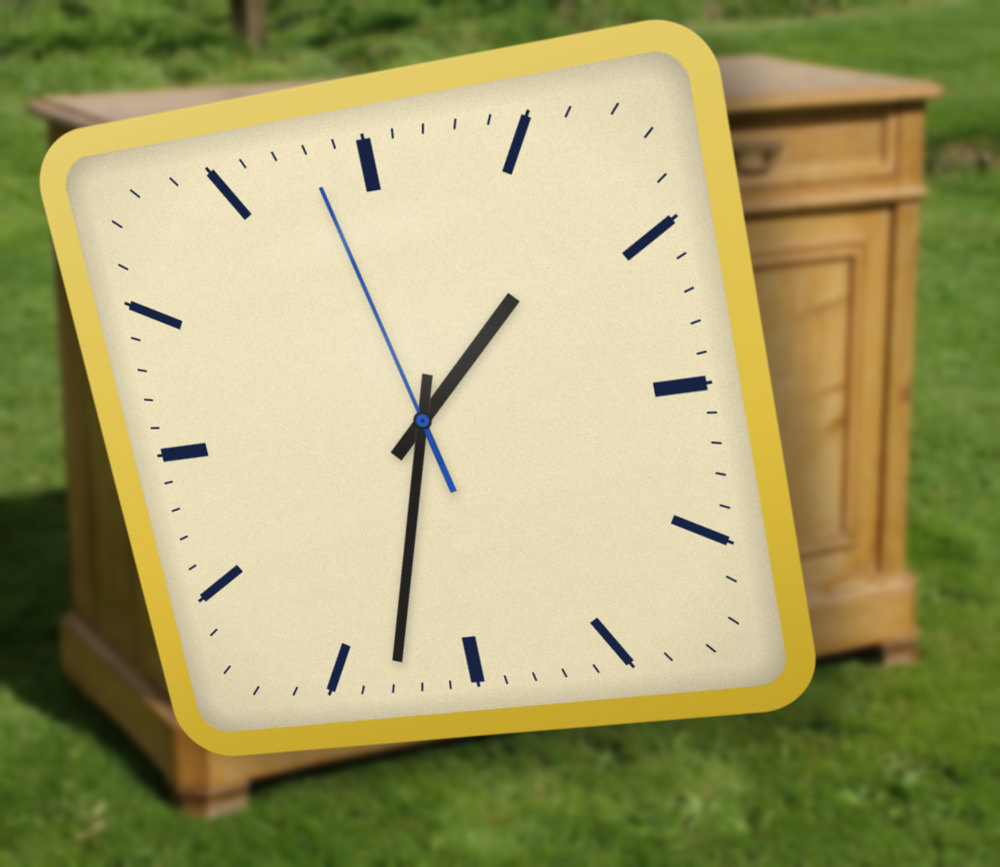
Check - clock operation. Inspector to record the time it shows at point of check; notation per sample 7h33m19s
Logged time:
1h32m58s
